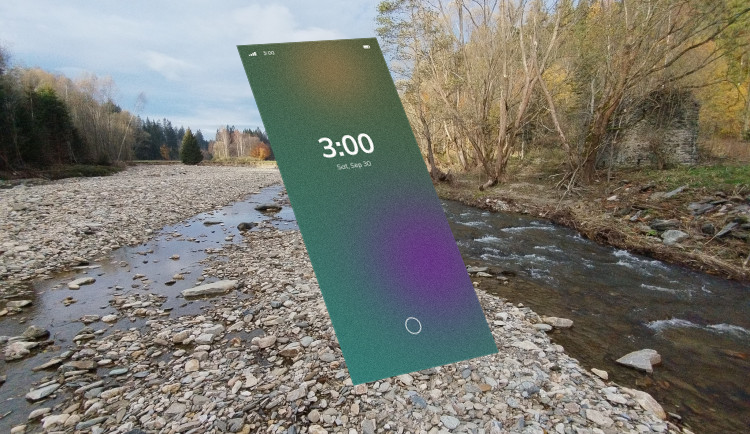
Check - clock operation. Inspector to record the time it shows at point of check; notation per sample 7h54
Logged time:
3h00
